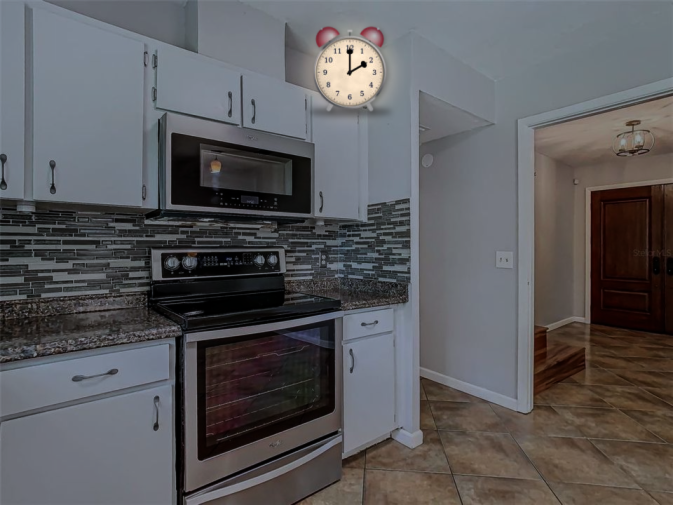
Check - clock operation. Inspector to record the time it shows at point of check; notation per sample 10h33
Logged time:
2h00
